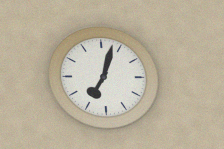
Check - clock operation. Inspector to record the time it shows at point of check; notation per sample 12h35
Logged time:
7h03
